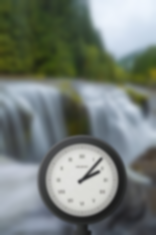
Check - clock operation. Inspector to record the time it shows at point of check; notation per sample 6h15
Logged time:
2h07
